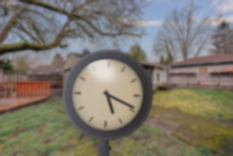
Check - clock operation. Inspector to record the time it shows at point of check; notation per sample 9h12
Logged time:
5h19
